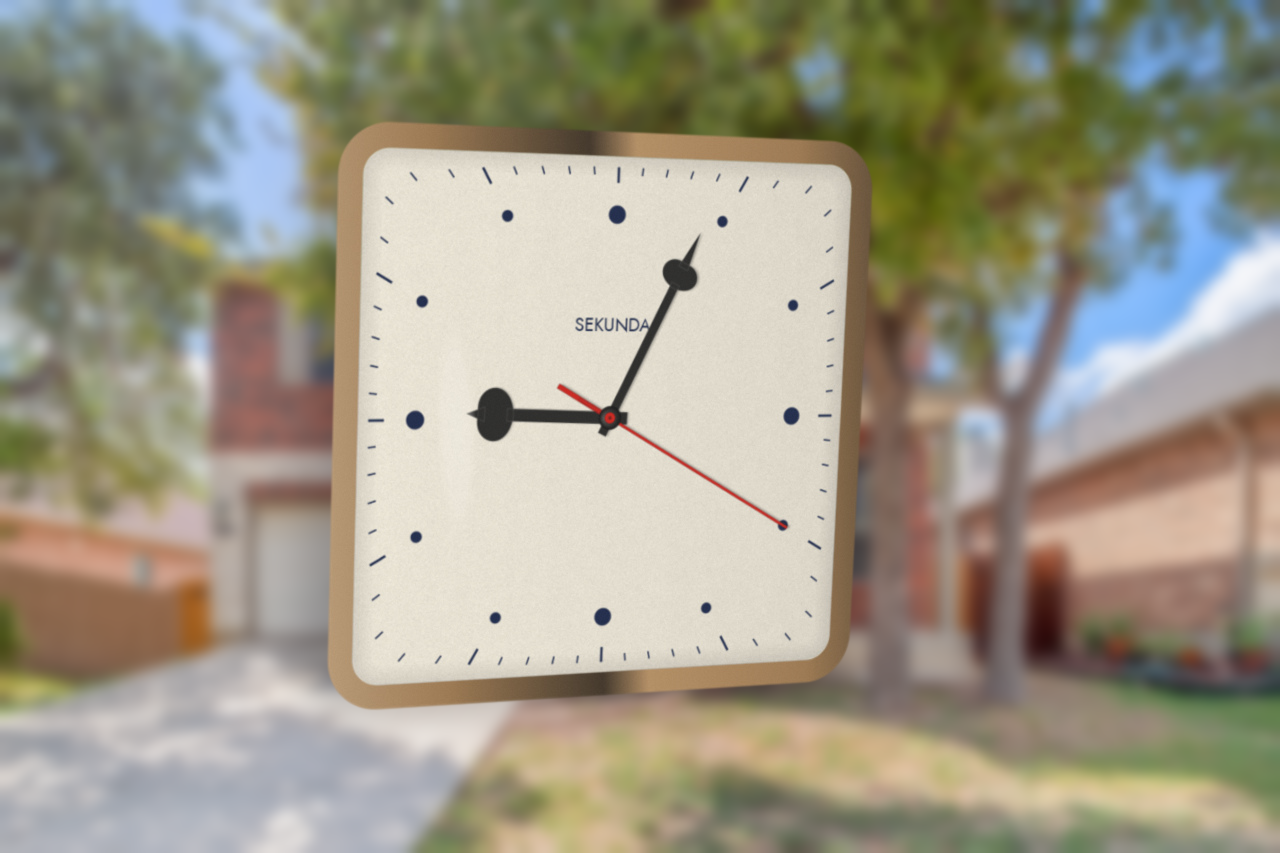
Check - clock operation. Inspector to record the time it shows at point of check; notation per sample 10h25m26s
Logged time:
9h04m20s
